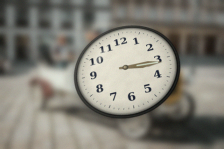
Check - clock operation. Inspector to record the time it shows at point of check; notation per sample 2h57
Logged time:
3h16
